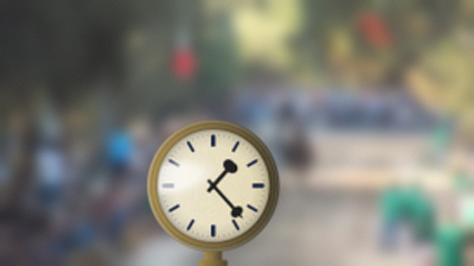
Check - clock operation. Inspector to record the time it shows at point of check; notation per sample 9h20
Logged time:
1h23
